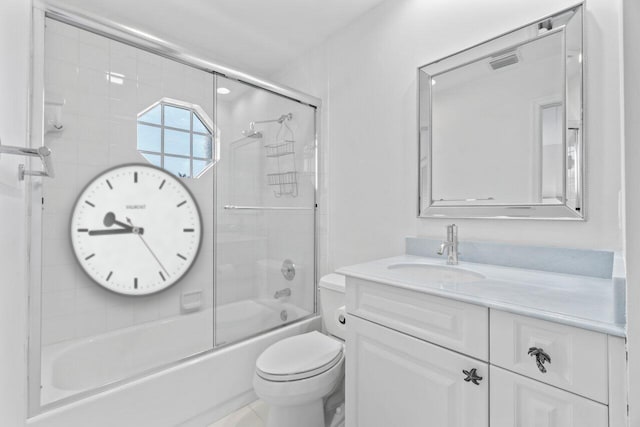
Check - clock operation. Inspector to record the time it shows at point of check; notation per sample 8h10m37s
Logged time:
9h44m24s
